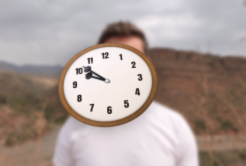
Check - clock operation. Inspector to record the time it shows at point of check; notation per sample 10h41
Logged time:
9h52
